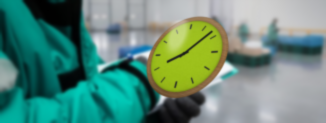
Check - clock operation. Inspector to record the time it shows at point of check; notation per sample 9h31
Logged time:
8h08
